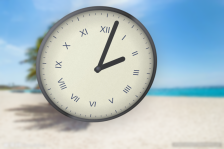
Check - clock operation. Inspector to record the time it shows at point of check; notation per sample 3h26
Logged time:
2h02
